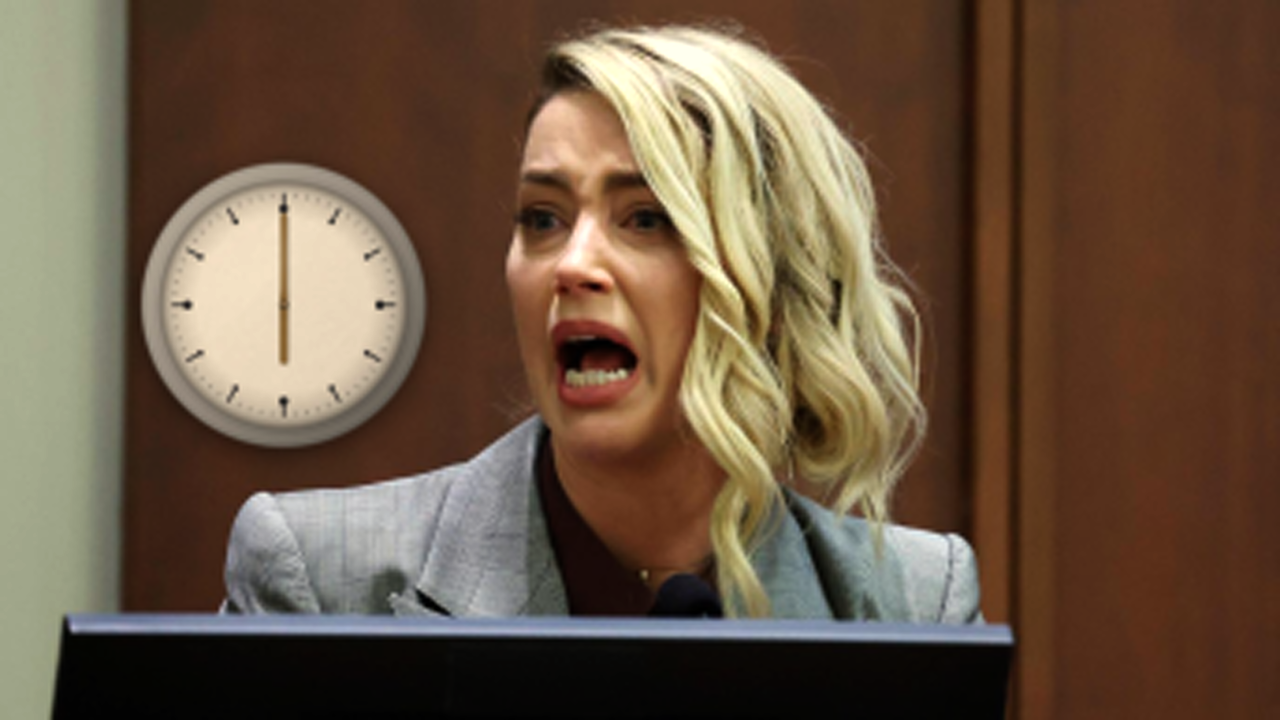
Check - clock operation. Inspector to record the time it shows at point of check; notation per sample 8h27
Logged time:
6h00
